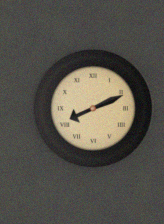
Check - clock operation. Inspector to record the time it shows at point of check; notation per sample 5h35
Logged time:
8h11
